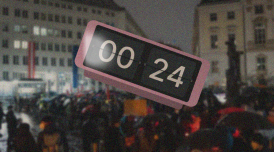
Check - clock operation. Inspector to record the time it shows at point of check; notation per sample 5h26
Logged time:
0h24
